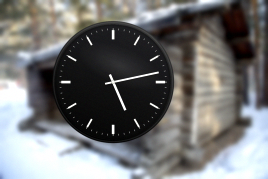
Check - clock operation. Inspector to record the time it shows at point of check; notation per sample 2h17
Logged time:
5h13
